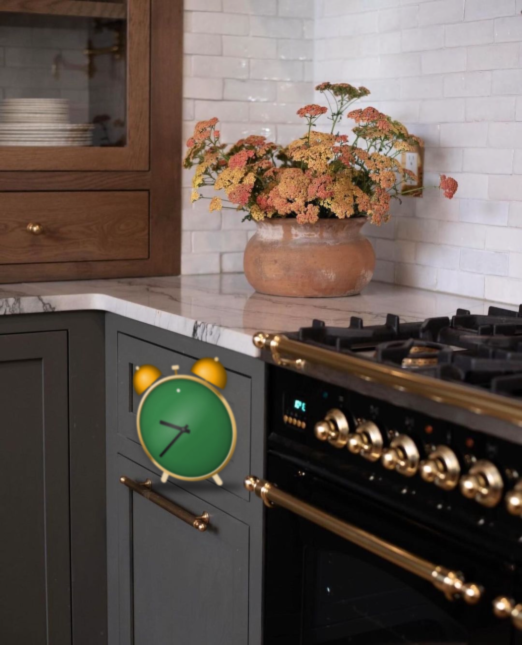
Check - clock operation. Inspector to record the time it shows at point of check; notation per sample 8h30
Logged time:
9h38
